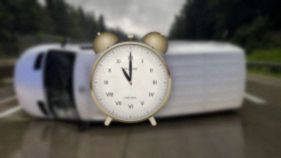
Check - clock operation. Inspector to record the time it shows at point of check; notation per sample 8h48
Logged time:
11h00
